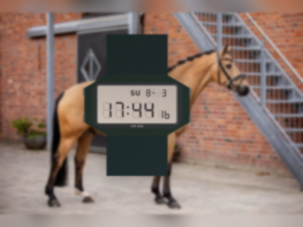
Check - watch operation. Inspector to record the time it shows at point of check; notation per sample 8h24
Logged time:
17h44
